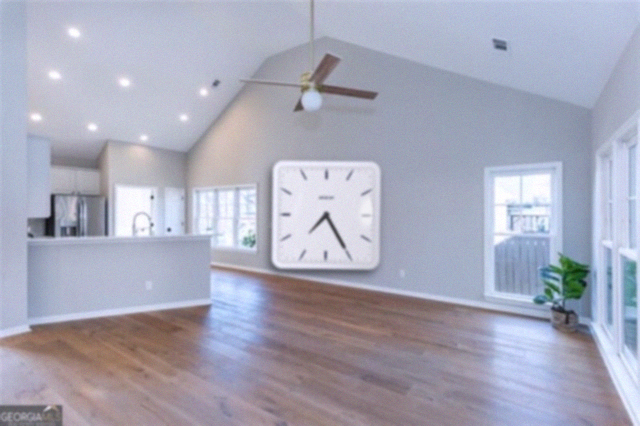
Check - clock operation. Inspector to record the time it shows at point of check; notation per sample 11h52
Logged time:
7h25
